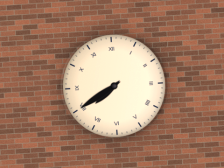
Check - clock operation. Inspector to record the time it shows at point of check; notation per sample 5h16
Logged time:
7h40
